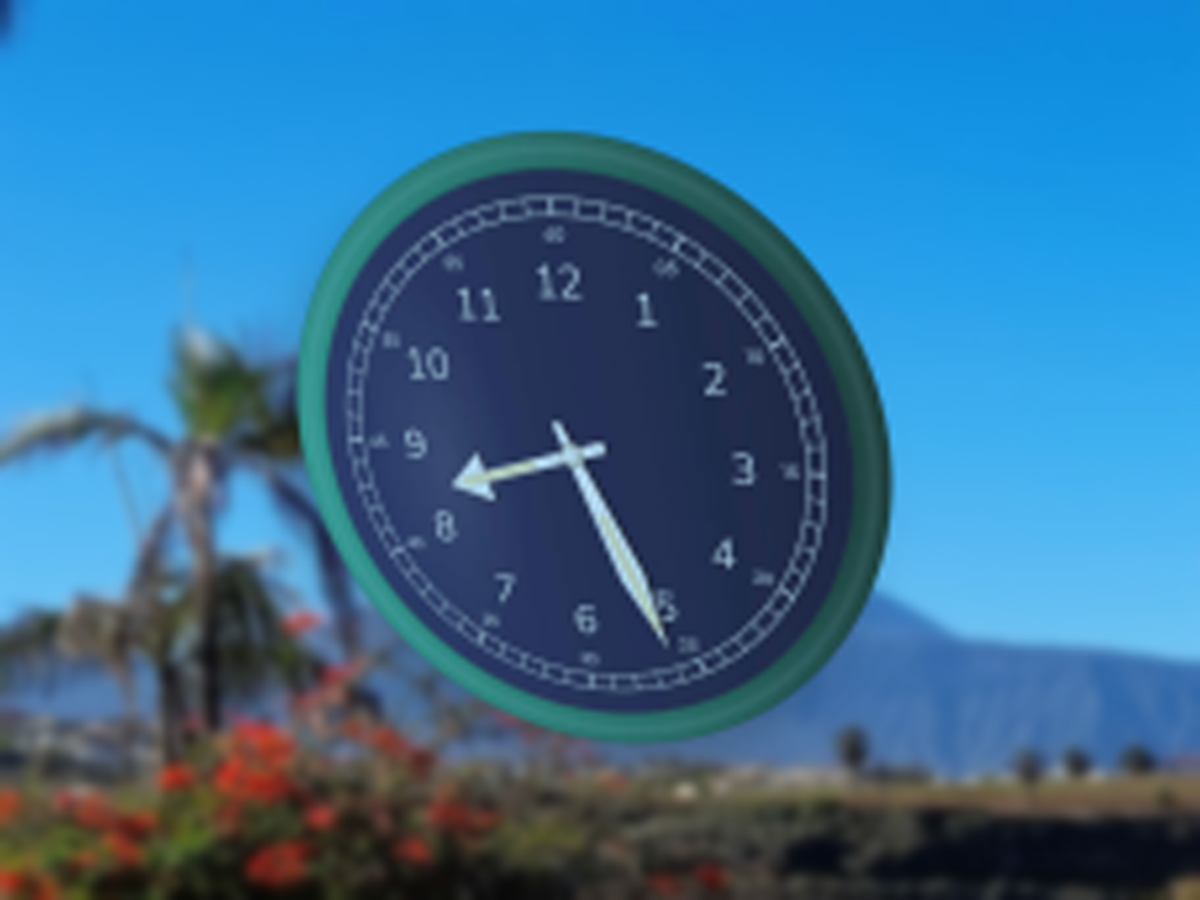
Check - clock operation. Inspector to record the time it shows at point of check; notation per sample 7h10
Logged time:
8h26
